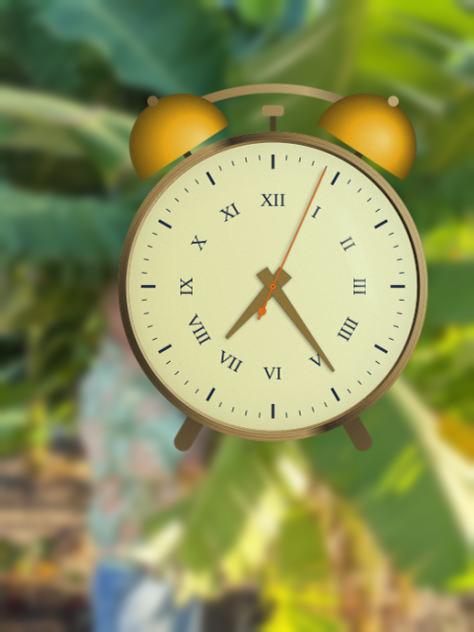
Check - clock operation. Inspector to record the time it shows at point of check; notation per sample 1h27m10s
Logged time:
7h24m04s
